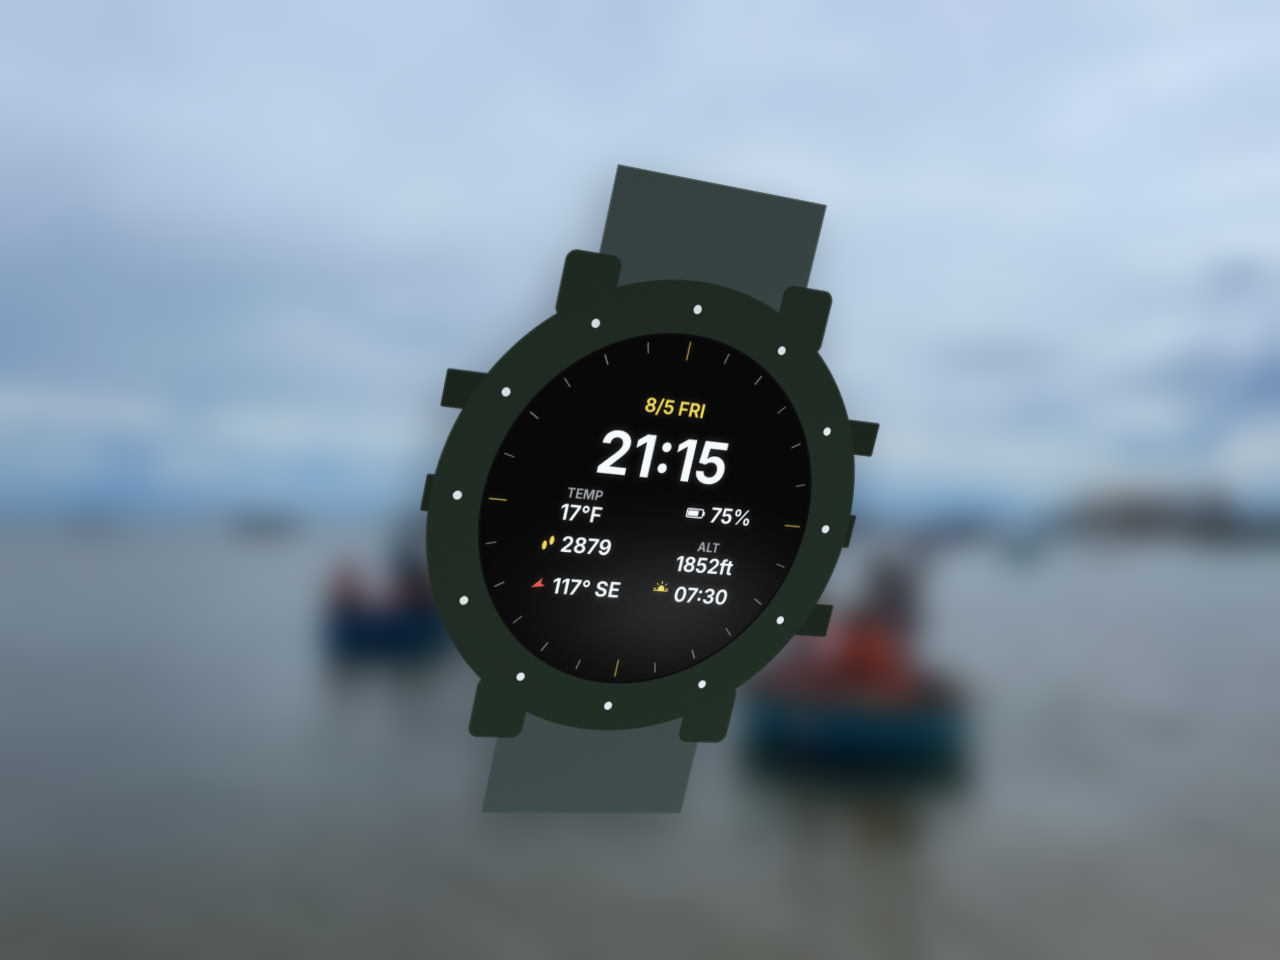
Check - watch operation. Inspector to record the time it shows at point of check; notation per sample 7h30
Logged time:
21h15
